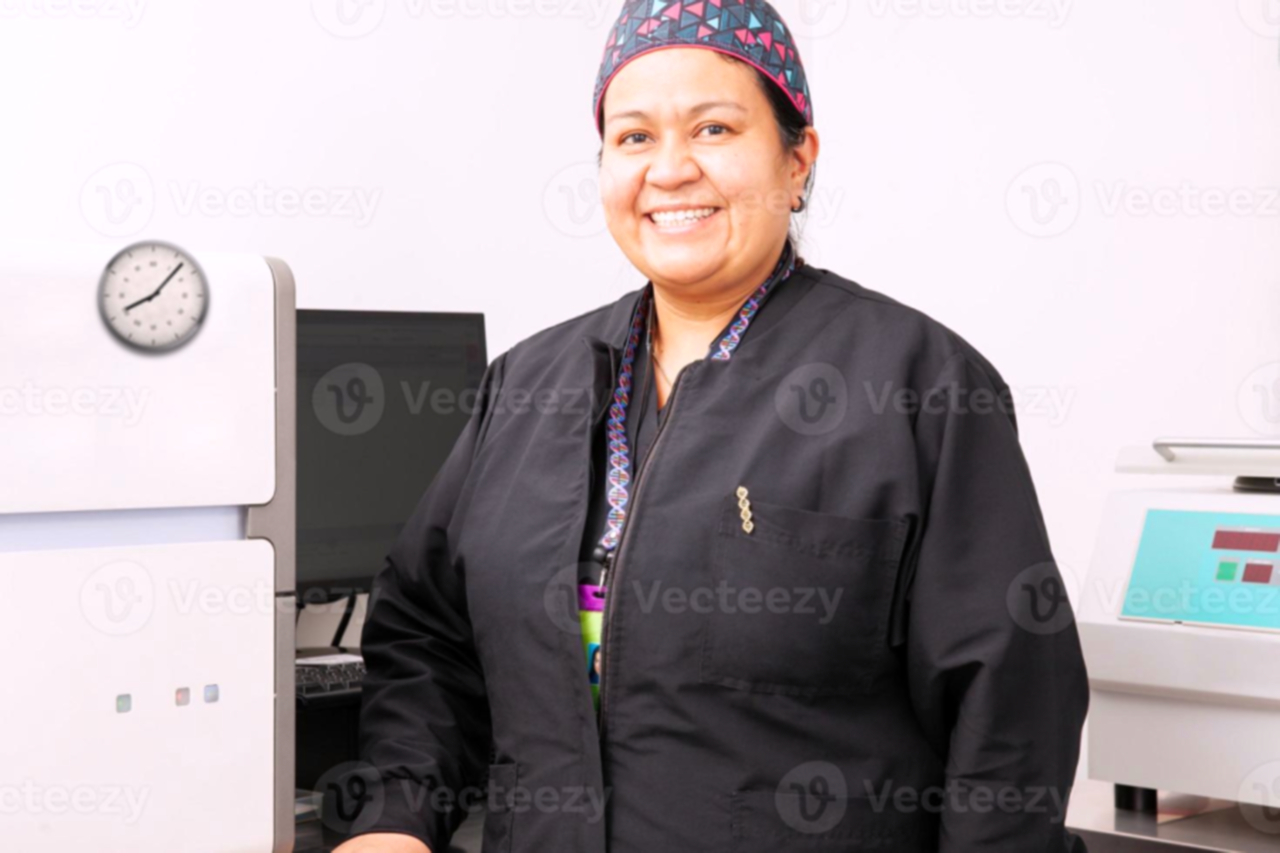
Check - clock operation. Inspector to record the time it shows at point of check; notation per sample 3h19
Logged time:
8h07
